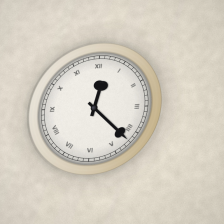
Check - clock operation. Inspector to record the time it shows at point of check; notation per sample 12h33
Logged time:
12h22
